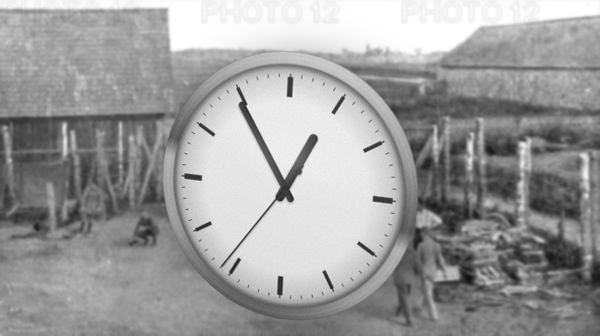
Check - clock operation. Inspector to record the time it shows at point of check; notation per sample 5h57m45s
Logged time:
12h54m36s
